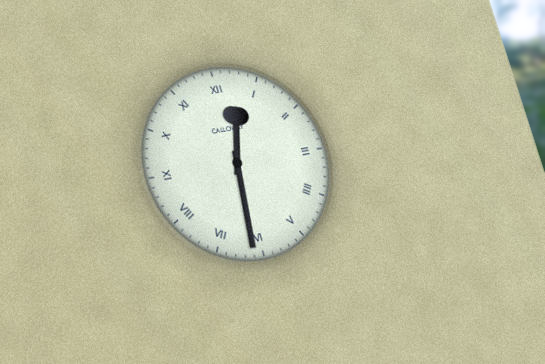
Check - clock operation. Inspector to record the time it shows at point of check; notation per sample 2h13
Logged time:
12h31
